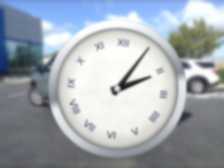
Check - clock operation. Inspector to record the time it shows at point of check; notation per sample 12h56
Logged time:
2h05
